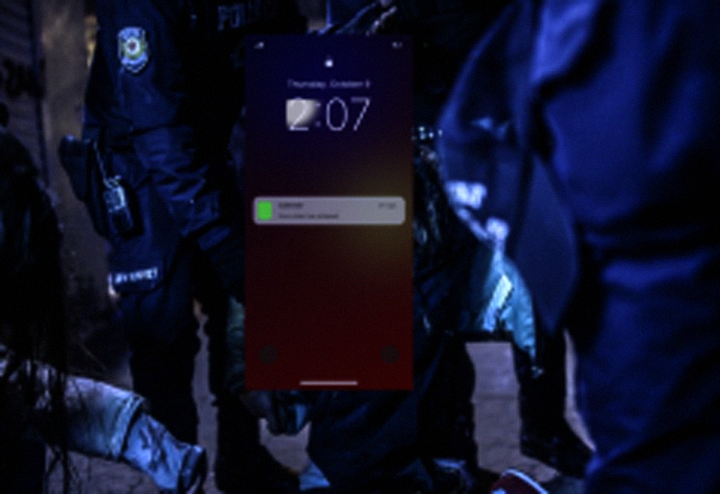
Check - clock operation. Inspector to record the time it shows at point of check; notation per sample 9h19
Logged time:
2h07
